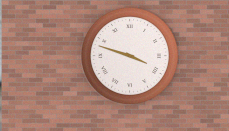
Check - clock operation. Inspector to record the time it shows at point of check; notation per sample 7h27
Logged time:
3h48
